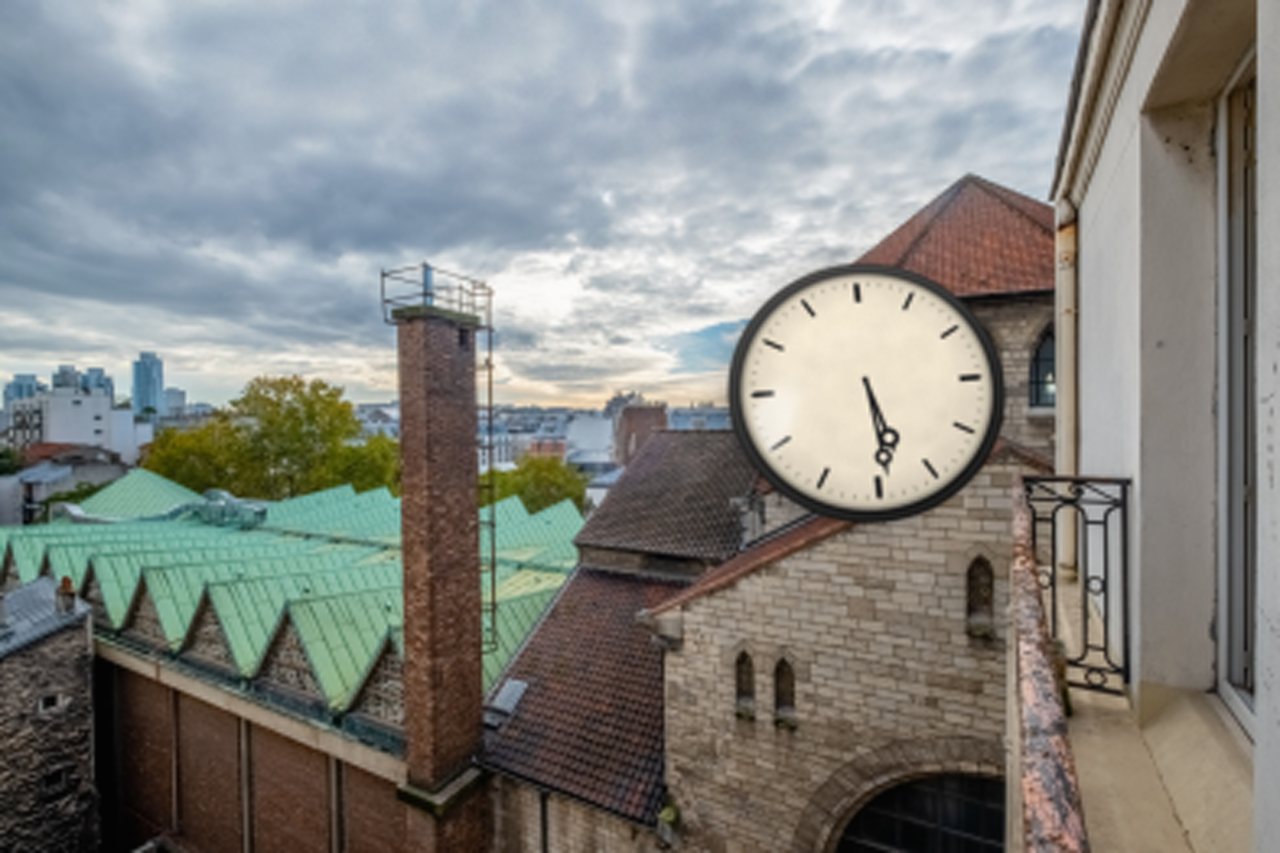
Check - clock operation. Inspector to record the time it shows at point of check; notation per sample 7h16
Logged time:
5h29
